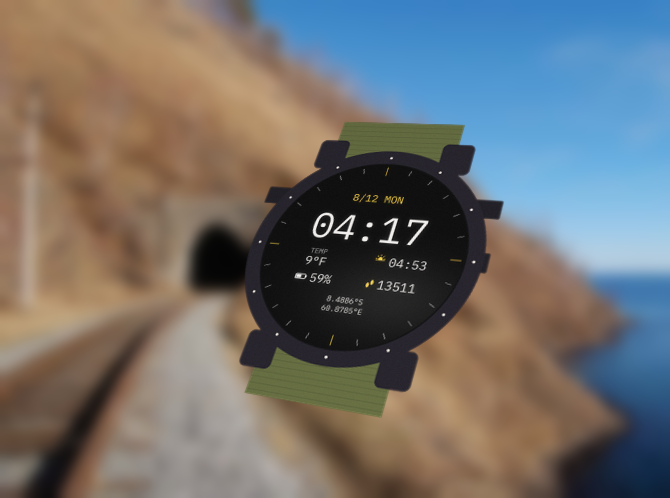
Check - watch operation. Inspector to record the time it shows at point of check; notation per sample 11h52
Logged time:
4h17
